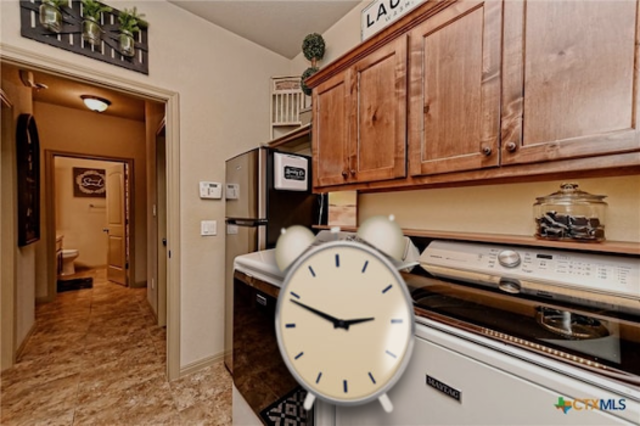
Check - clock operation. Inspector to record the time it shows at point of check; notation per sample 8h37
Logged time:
2h49
